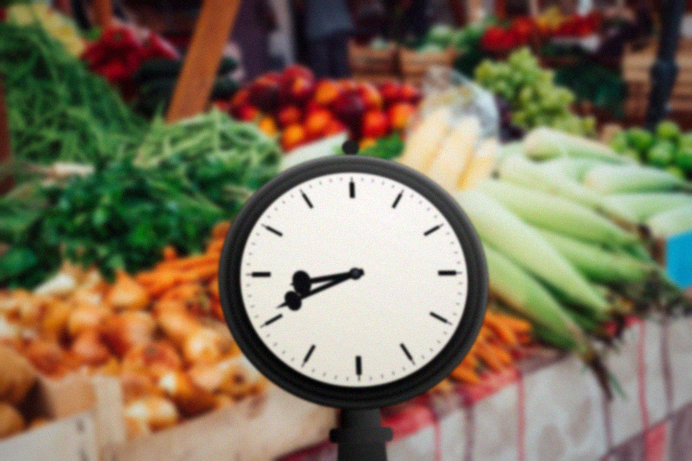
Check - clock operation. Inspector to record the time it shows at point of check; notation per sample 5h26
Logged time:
8h41
